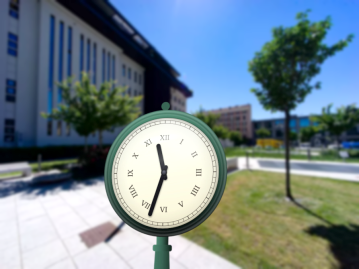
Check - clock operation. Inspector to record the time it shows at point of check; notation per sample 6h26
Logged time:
11h33
